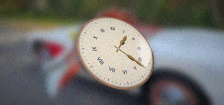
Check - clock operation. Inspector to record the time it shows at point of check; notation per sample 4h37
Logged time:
1h22
